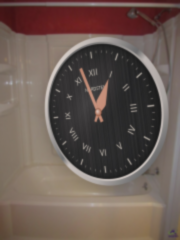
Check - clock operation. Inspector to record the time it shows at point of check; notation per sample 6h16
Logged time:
12h57
